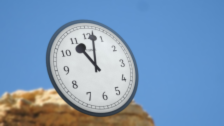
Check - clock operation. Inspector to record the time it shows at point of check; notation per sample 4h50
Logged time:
11h02
